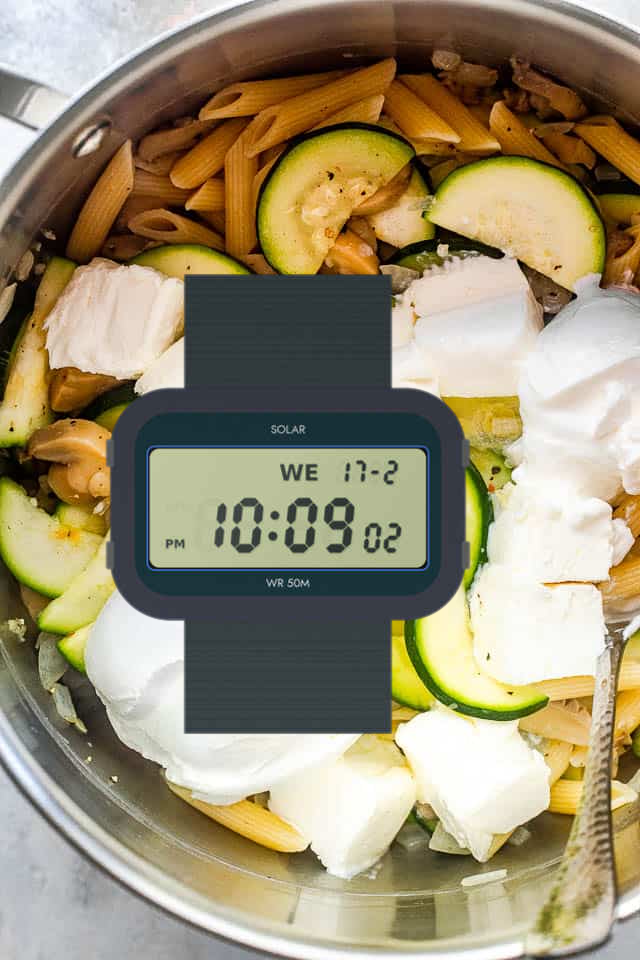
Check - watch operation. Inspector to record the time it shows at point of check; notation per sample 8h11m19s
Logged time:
10h09m02s
